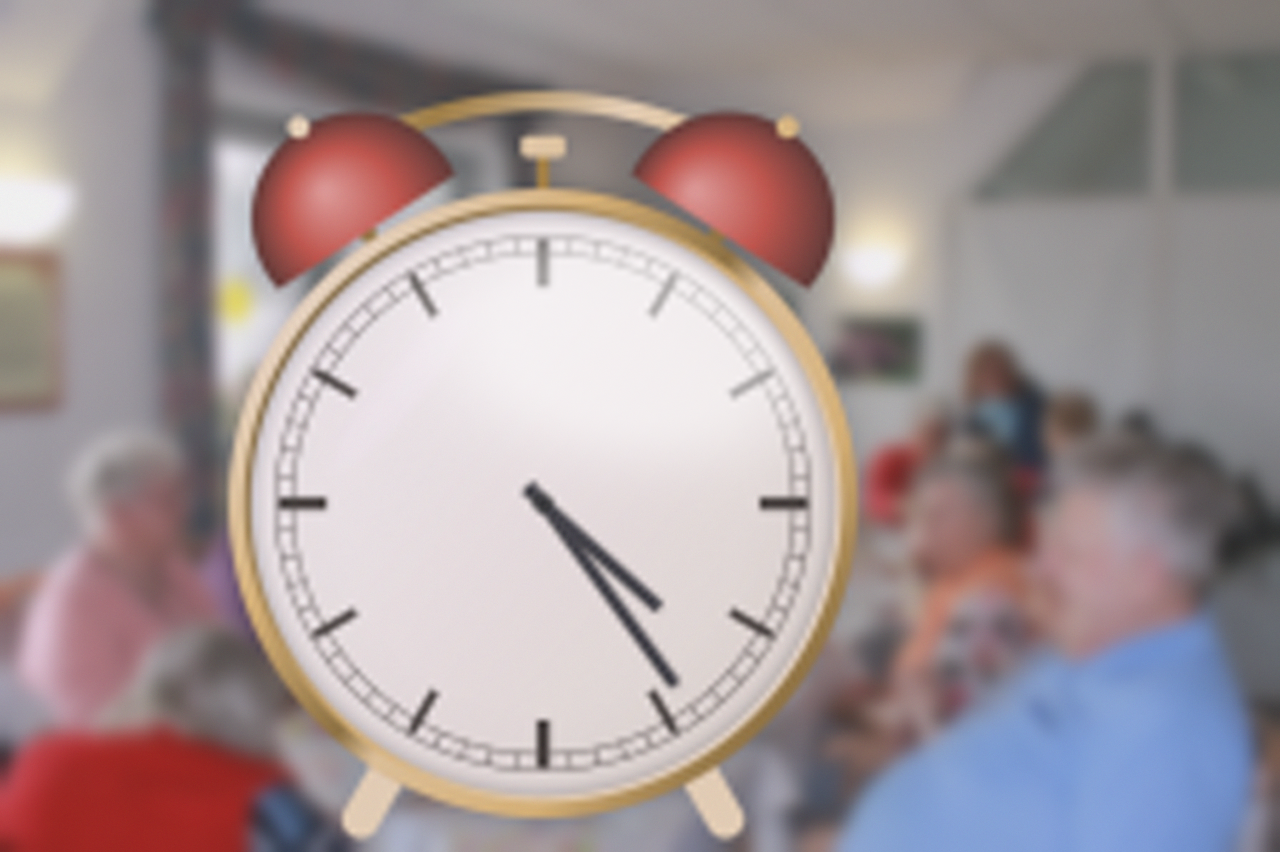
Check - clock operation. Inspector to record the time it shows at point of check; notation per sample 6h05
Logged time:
4h24
